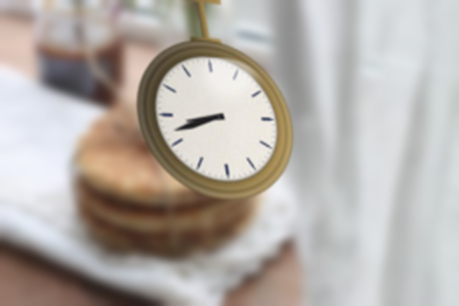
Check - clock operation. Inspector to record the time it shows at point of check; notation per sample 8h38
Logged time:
8h42
